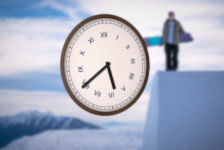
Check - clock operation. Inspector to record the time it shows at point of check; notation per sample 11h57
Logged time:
5h40
